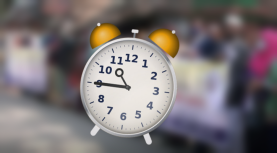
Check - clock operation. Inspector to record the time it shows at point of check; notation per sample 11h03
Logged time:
10h45
